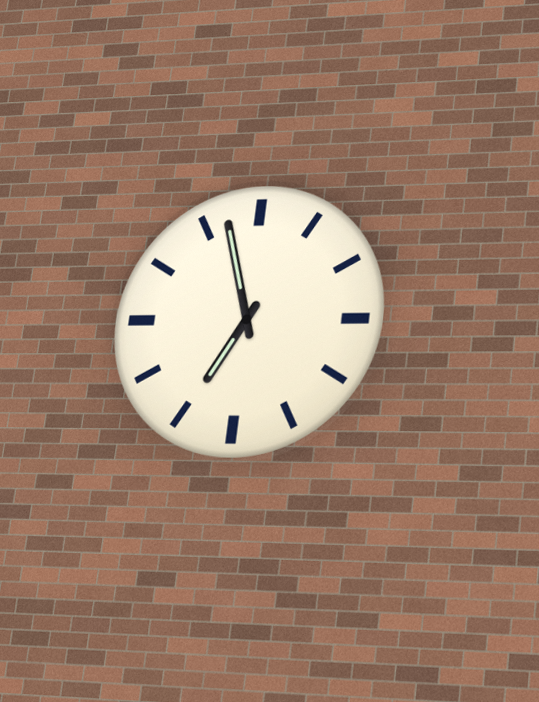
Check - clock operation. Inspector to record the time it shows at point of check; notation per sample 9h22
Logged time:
6h57
